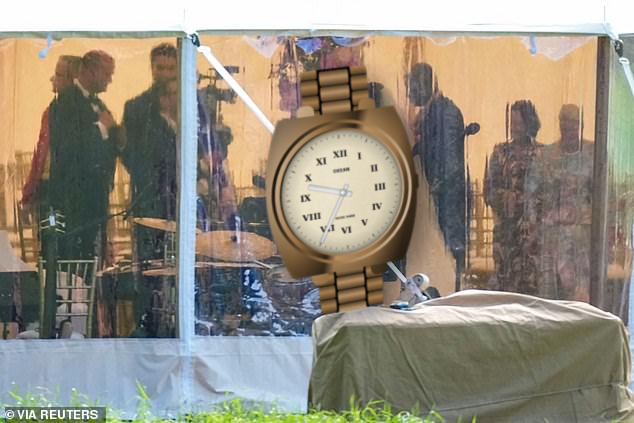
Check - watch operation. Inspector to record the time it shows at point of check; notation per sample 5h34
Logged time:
9h35
